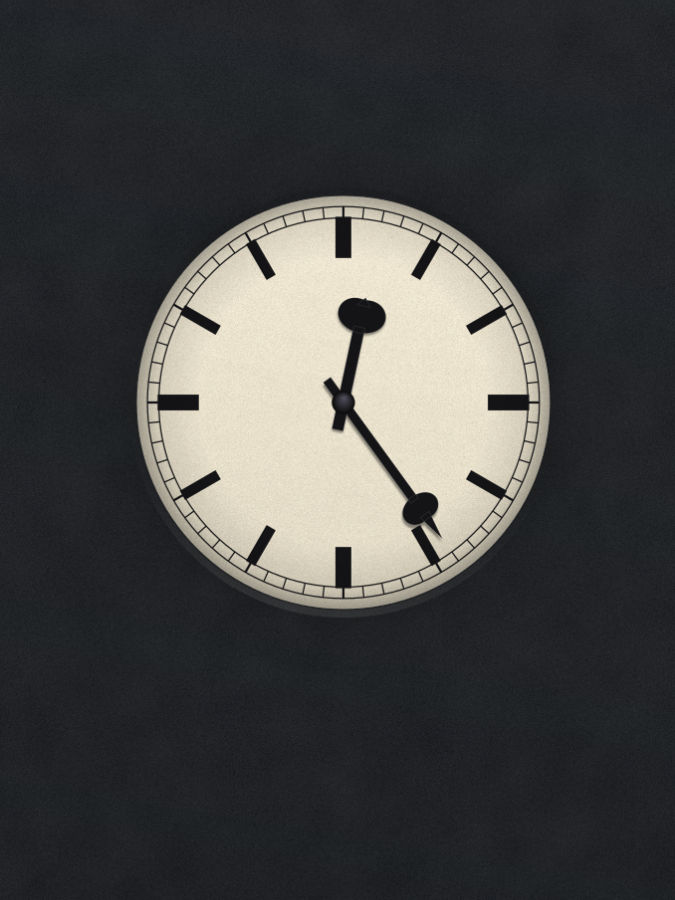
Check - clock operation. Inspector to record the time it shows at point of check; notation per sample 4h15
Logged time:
12h24
